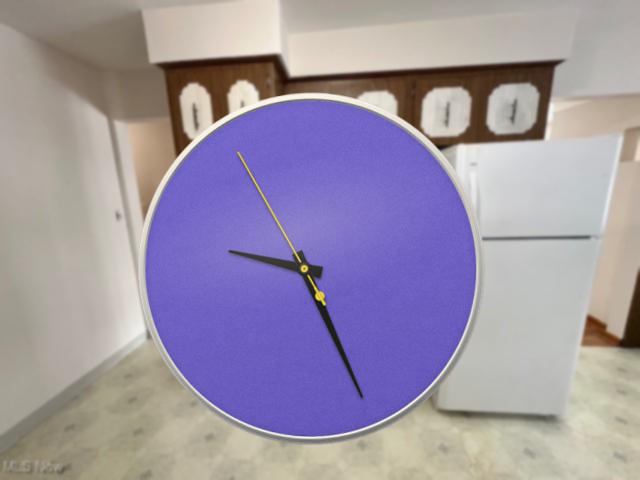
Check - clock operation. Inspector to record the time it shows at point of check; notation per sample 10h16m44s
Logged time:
9h25m55s
